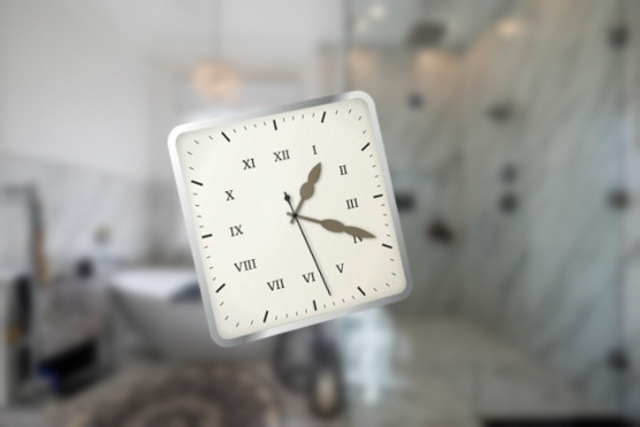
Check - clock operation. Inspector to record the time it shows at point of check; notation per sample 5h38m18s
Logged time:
1h19m28s
